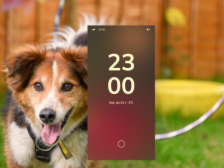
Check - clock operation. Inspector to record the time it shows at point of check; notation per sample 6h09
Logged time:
23h00
